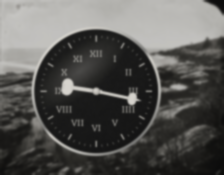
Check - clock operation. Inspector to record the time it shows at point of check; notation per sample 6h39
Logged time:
9h17
